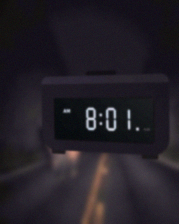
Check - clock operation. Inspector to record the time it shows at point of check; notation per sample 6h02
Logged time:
8h01
